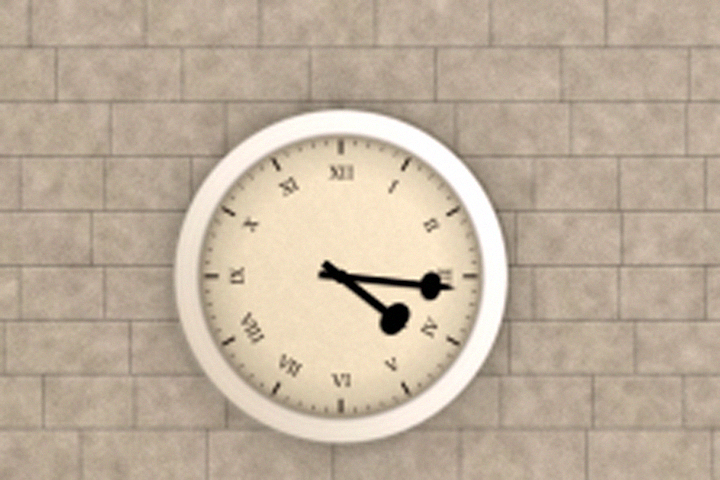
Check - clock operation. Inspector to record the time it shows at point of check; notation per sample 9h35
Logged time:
4h16
